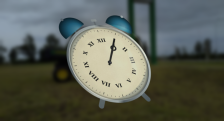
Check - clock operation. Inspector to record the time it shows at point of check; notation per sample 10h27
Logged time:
1h05
